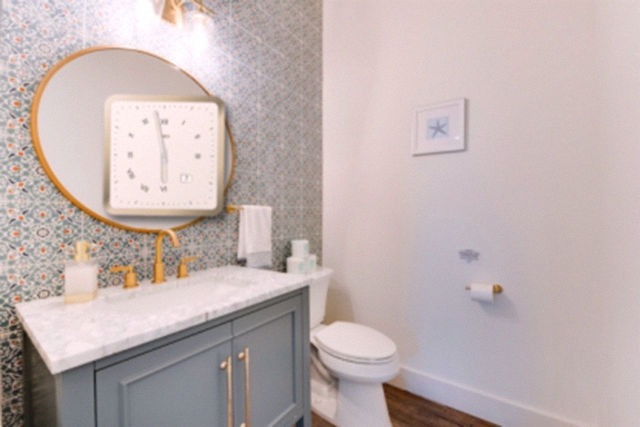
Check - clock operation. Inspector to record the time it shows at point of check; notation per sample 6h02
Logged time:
5h58
